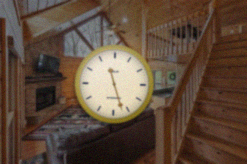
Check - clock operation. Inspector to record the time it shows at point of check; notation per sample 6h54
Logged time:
11h27
